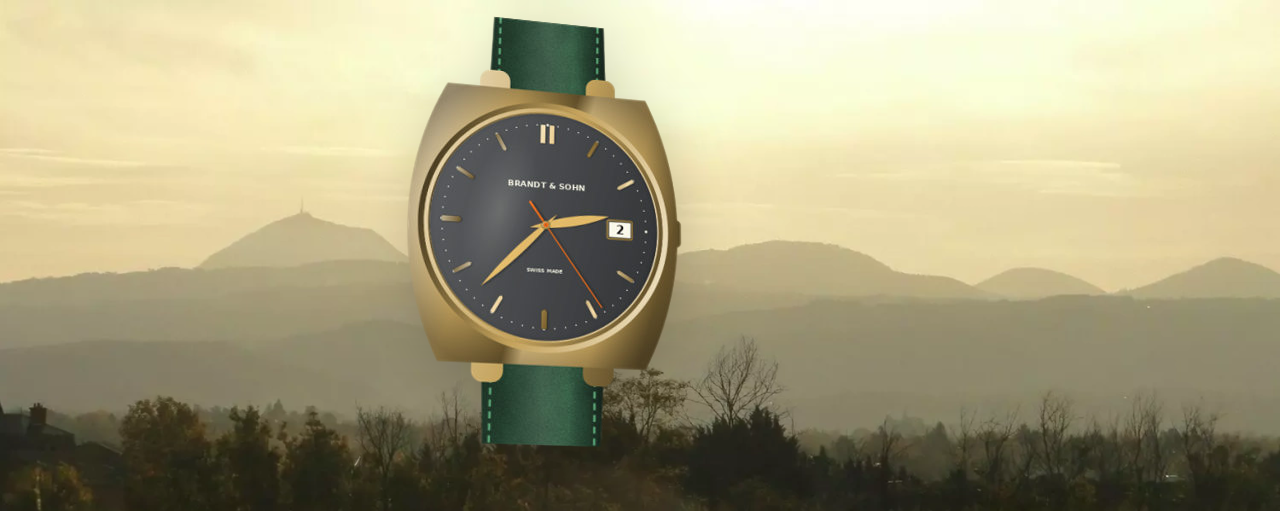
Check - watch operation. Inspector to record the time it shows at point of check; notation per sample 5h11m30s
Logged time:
2h37m24s
